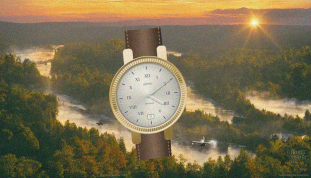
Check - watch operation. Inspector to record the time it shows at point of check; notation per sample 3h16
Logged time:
4h10
